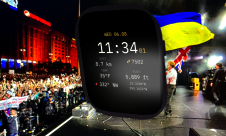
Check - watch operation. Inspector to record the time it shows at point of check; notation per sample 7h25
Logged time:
11h34
